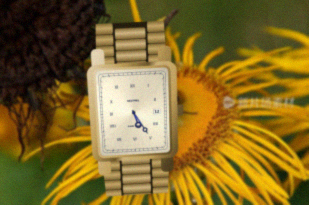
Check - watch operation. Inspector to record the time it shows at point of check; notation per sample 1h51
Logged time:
5h25
